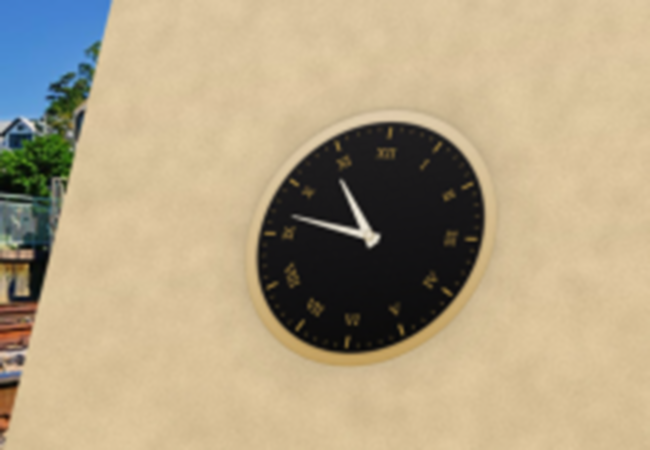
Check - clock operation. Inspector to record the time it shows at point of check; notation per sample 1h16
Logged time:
10h47
